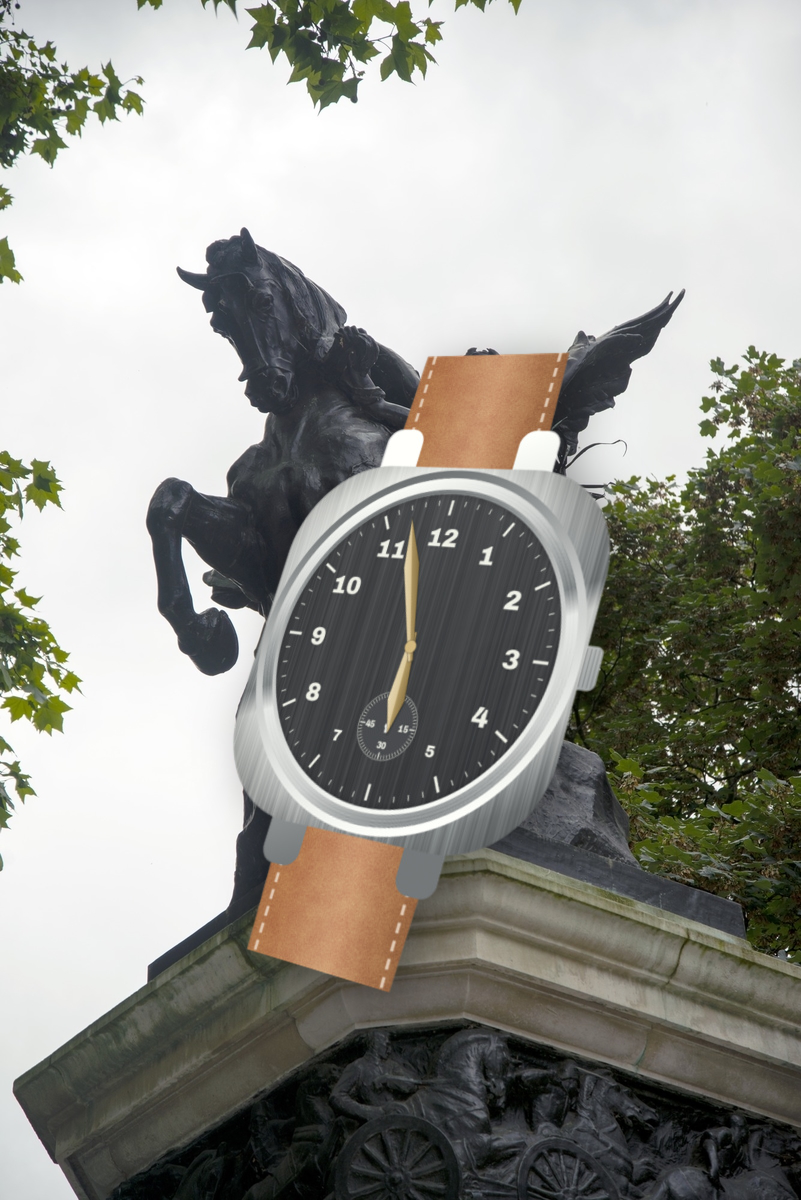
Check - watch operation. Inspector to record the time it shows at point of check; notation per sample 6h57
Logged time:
5h57
